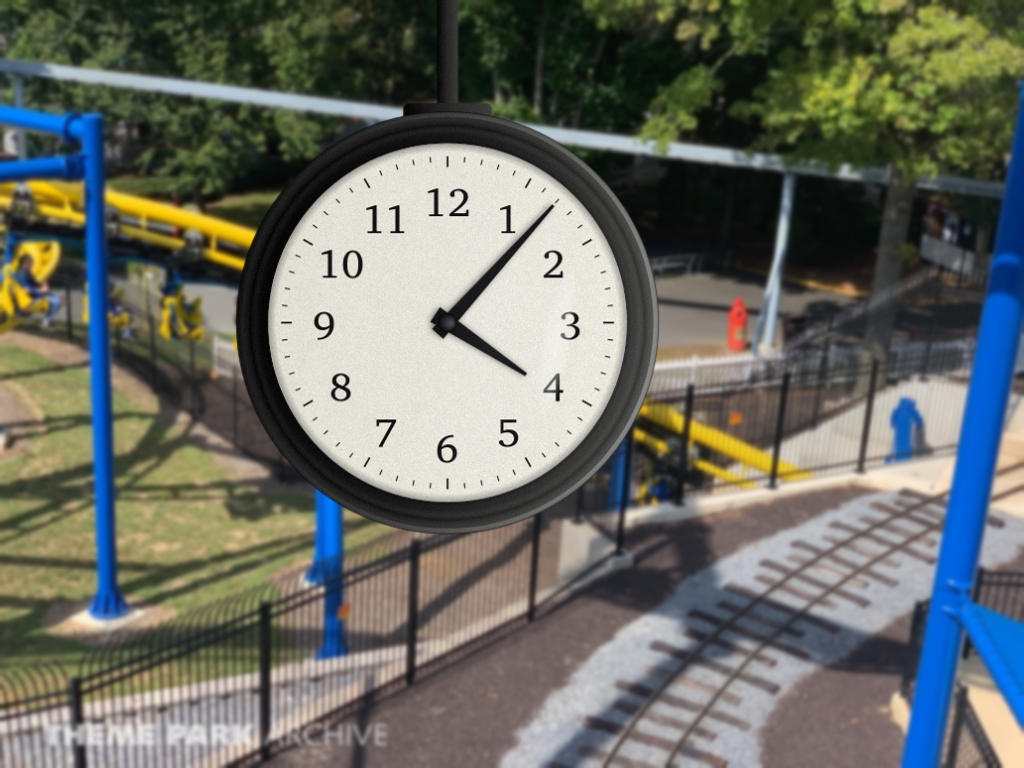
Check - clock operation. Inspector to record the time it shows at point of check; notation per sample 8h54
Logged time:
4h07
